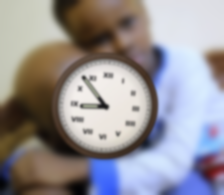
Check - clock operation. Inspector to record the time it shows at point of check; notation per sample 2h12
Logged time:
8h53
